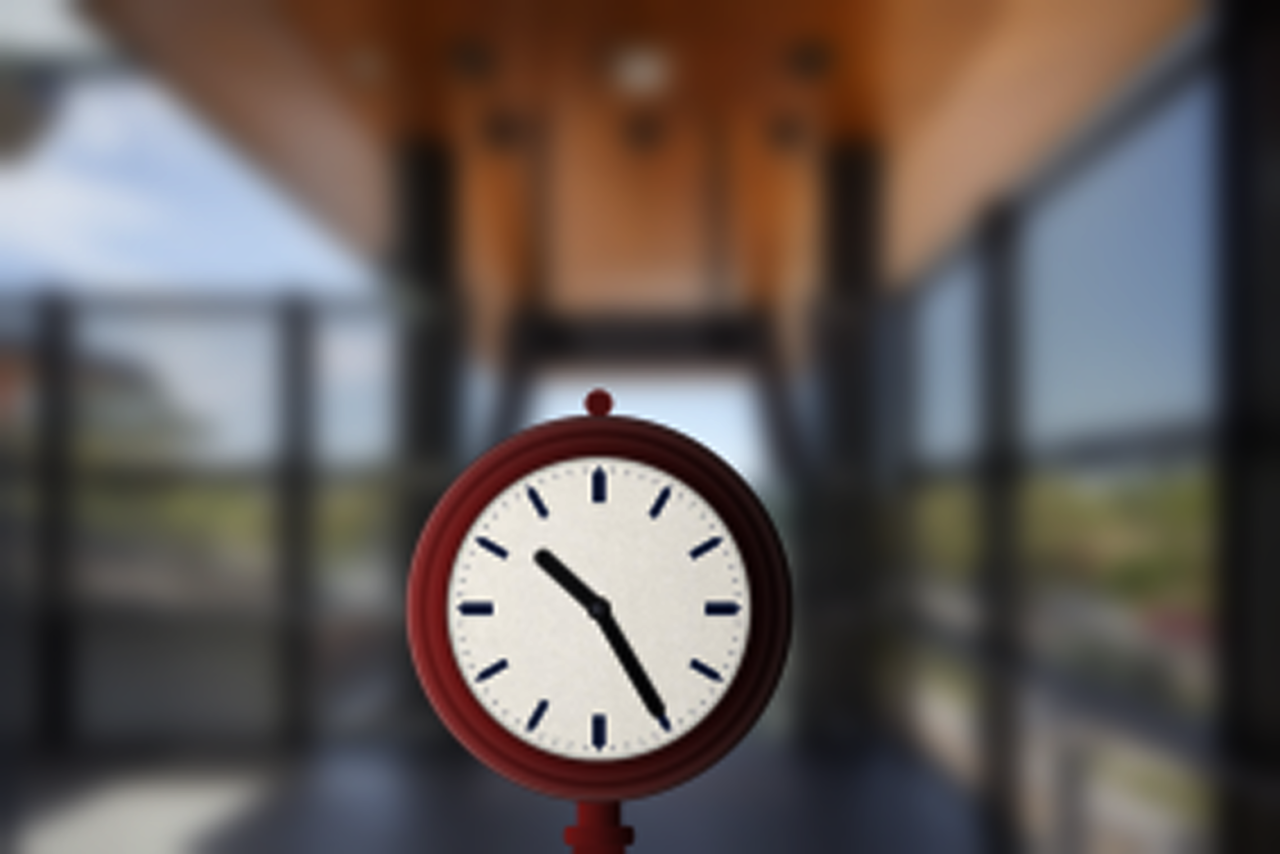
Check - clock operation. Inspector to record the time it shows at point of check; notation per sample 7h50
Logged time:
10h25
